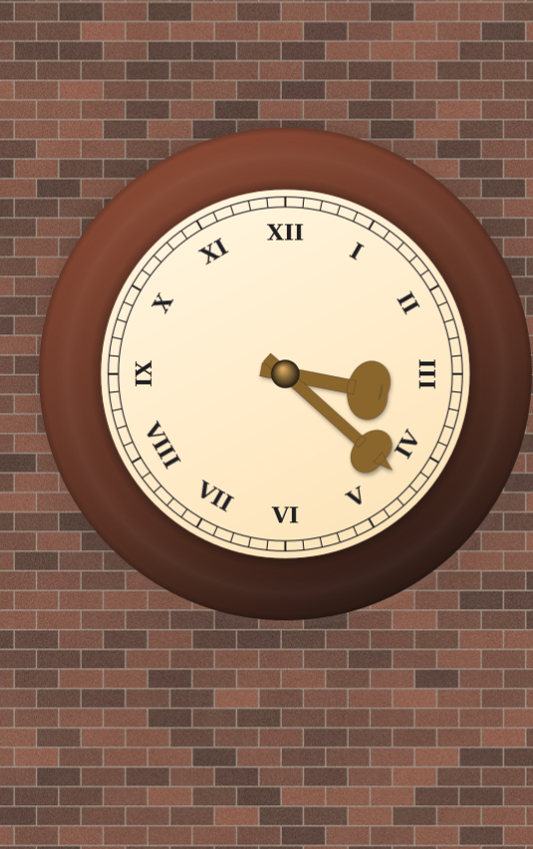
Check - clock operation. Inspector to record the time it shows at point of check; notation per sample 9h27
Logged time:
3h22
